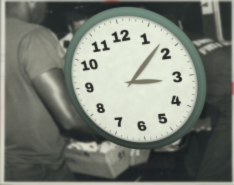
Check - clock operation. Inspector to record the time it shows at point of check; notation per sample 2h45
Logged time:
3h08
